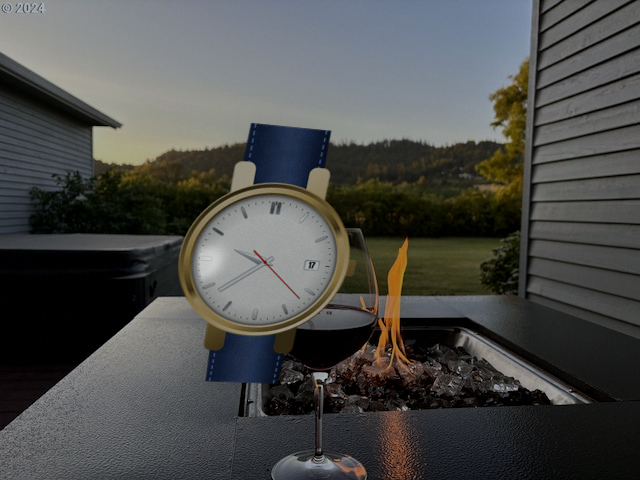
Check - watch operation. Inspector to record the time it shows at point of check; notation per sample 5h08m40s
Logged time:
9h38m22s
